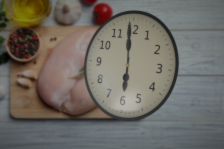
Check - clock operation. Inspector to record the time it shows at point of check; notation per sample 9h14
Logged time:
5h59
